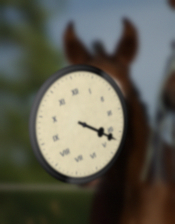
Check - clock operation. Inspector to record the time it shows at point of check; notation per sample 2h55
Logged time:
4h22
